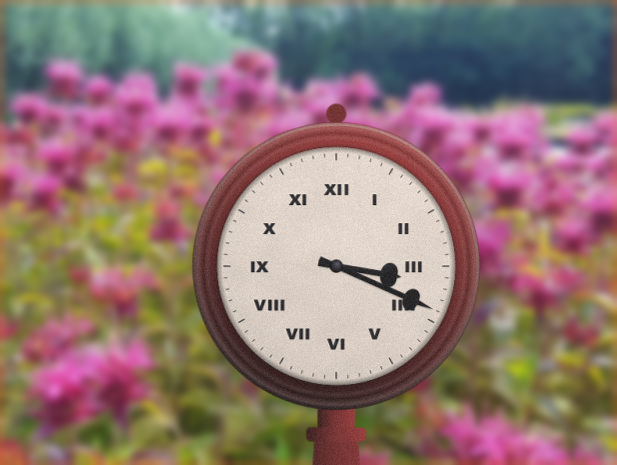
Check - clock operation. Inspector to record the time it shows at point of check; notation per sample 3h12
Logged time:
3h19
